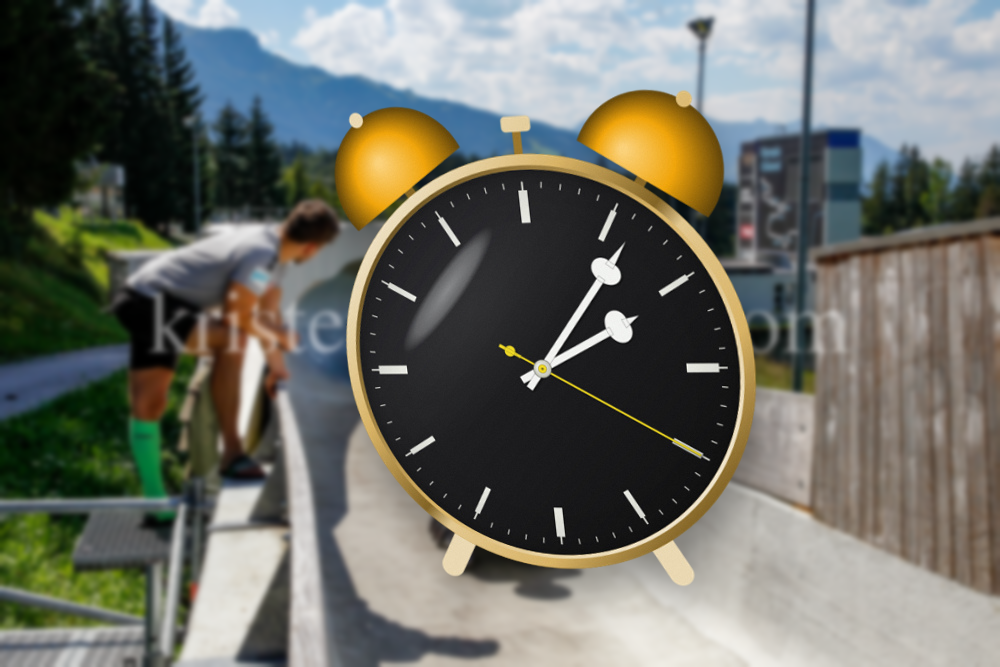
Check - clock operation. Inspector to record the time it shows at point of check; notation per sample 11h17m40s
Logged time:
2h06m20s
